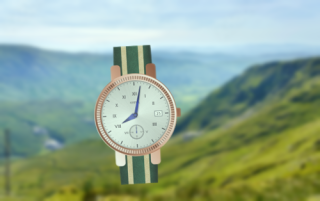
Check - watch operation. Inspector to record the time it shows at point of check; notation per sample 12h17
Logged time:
8h02
